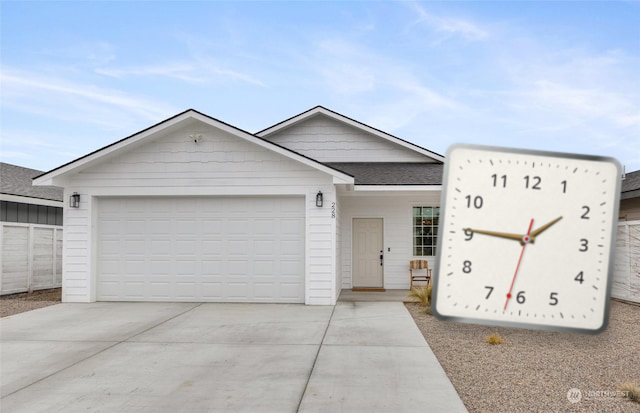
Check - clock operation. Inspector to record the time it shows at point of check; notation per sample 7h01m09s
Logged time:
1h45m32s
